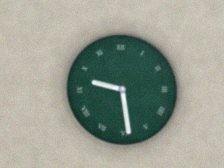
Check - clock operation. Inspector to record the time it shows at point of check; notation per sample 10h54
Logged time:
9h29
